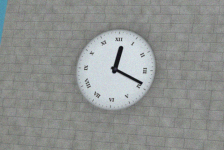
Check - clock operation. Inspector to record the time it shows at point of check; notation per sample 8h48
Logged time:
12h19
